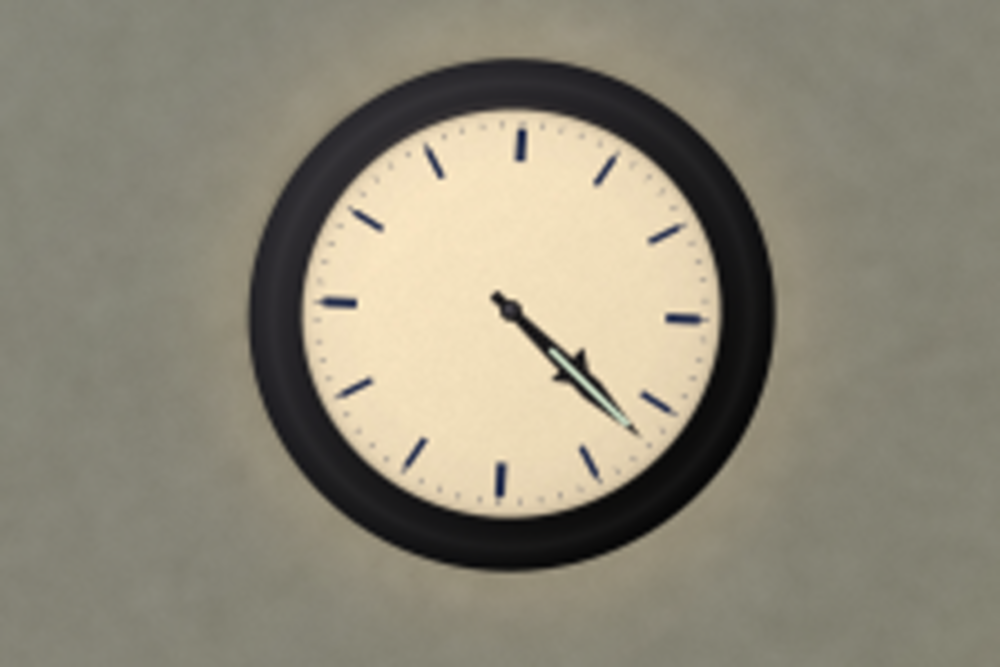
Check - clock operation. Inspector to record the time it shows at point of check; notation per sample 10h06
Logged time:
4h22
